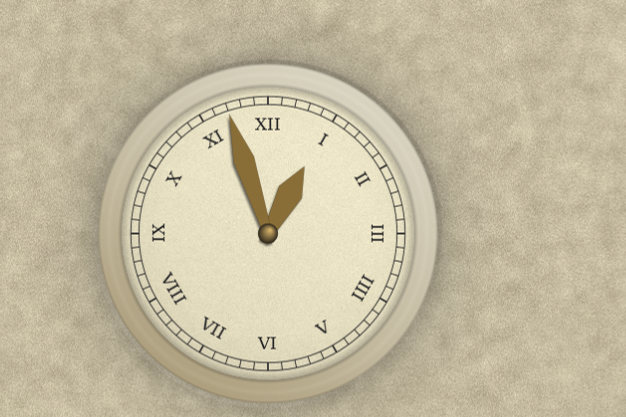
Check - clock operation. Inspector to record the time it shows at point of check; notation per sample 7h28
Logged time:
12h57
